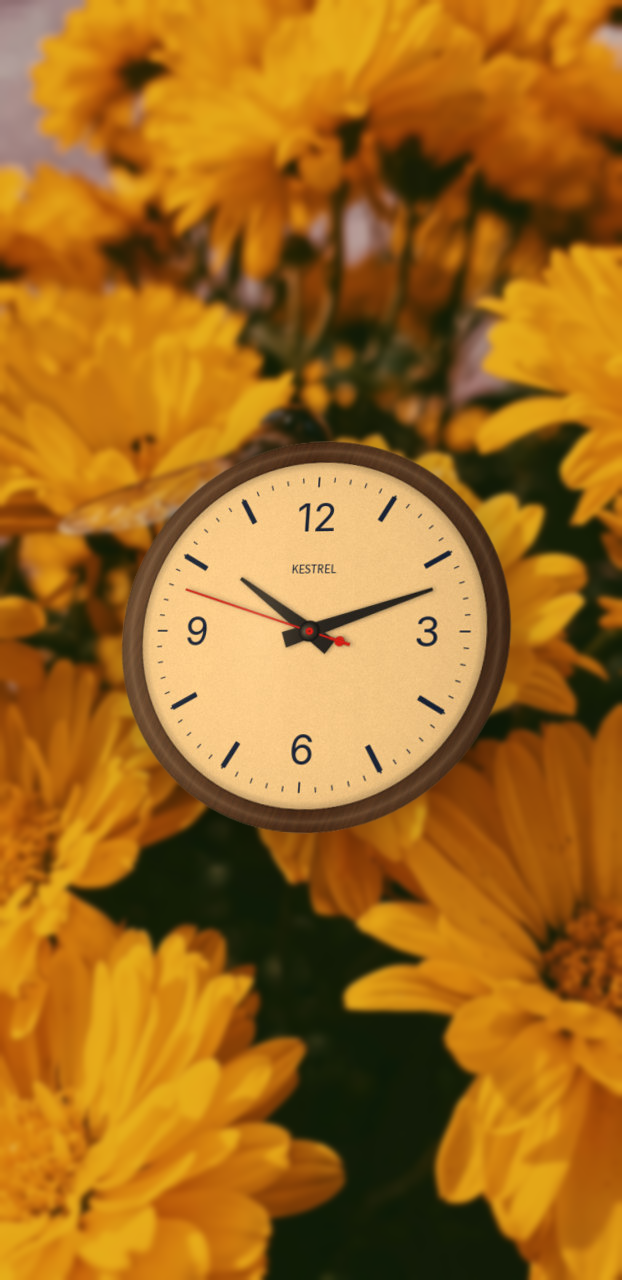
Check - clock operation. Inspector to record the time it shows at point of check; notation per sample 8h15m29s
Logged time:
10h11m48s
